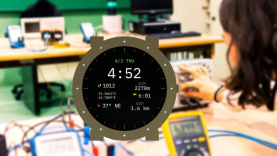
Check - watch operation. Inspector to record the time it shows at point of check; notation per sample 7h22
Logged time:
4h52
